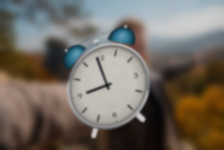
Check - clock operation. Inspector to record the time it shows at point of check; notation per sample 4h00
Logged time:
8h59
